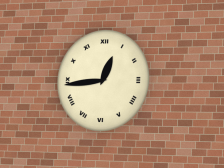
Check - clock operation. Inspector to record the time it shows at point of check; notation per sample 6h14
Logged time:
12h44
